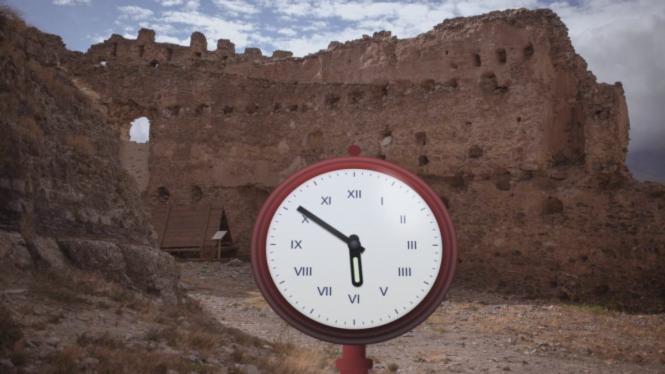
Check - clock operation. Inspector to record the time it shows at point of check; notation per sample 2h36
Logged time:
5h51
